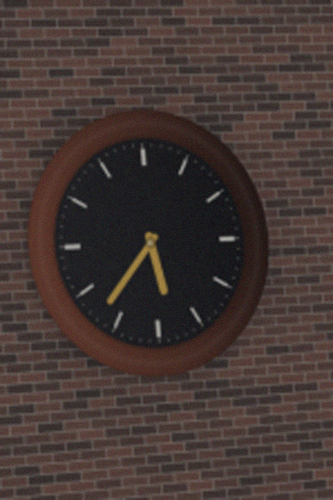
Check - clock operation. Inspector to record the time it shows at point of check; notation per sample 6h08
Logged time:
5h37
